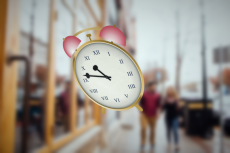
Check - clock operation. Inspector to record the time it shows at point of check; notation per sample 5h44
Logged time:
10h47
